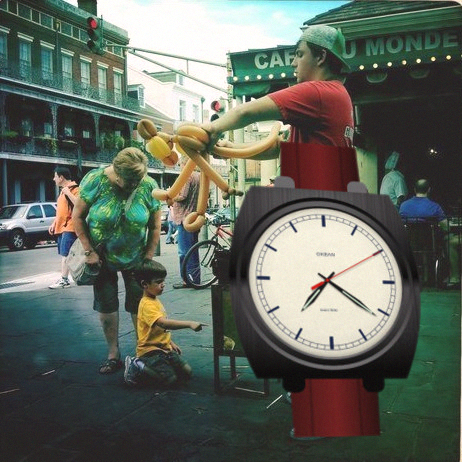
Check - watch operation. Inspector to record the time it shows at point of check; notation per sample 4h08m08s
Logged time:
7h21m10s
